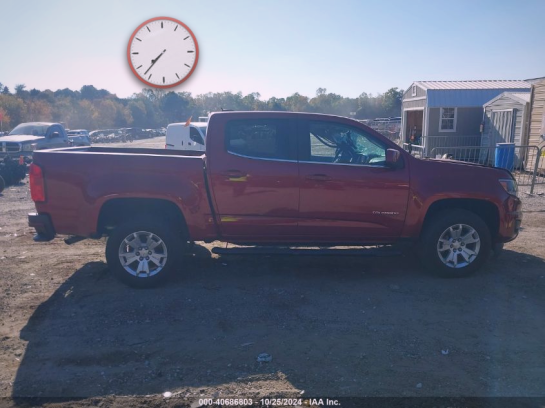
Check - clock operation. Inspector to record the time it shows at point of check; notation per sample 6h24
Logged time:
7h37
